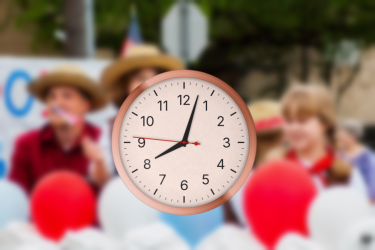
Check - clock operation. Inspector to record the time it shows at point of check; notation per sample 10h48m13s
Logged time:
8h02m46s
